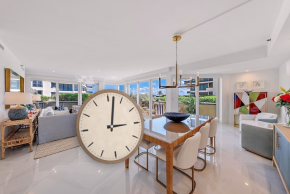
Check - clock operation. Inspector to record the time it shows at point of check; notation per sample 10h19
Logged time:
3h02
